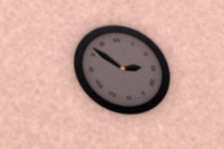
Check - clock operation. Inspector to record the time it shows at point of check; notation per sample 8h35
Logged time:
2h52
